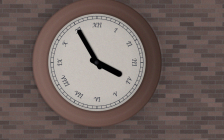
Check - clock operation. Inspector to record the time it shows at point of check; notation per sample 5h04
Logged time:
3h55
